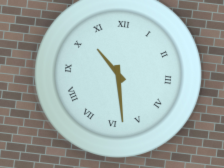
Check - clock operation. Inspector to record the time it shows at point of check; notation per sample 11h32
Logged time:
10h28
